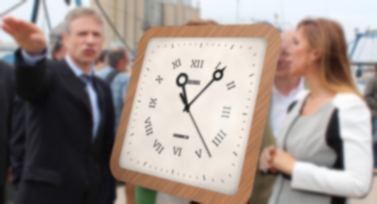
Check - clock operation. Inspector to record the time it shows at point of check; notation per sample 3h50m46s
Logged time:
11h06m23s
